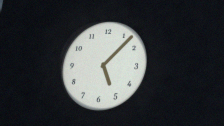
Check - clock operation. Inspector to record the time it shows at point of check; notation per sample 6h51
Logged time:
5h07
